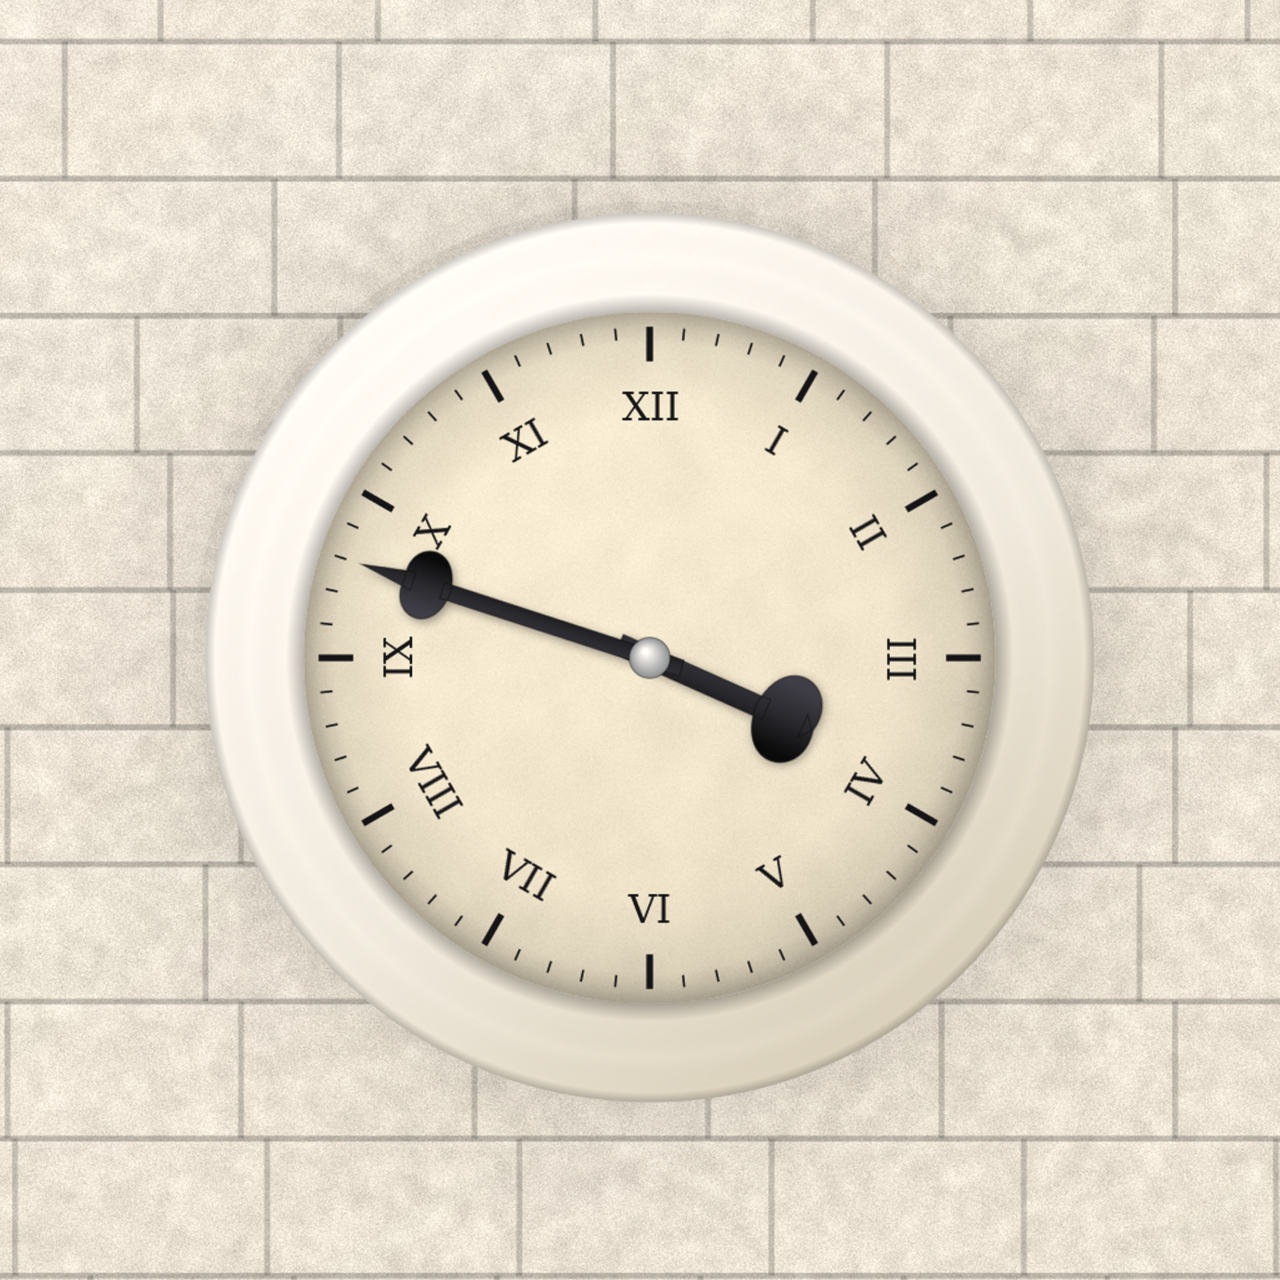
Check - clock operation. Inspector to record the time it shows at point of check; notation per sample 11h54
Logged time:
3h48
